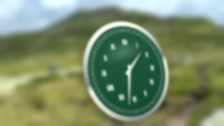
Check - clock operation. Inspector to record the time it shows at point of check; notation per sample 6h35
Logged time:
1h32
